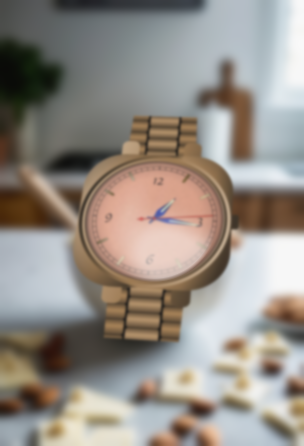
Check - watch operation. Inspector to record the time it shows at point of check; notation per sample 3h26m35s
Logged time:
1h16m14s
